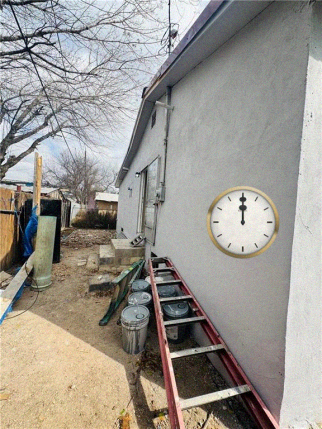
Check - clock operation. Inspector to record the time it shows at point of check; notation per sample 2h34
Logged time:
12h00
